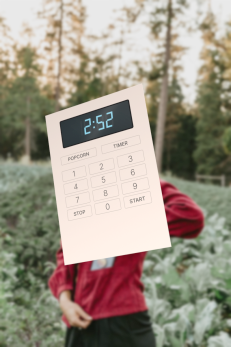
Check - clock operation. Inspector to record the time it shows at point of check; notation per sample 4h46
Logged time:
2h52
